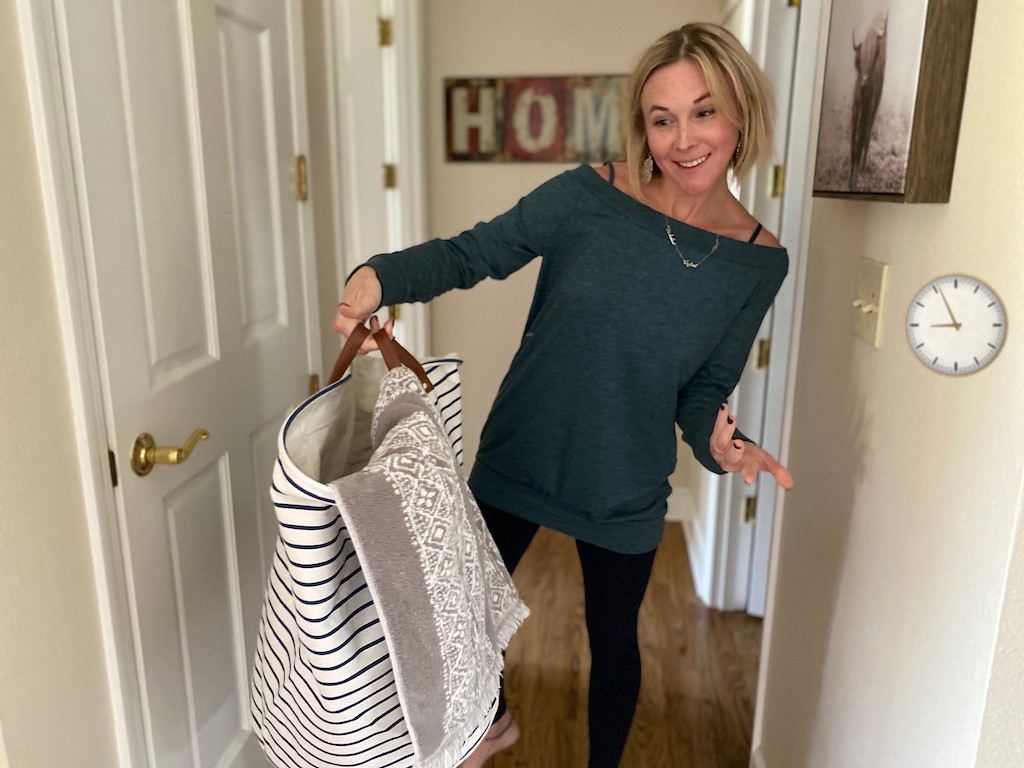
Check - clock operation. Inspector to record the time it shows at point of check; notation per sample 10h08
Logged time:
8h56
